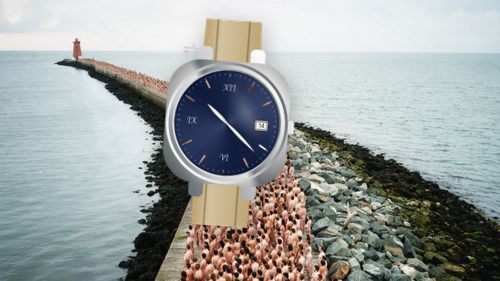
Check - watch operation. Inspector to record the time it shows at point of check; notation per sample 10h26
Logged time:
10h22
